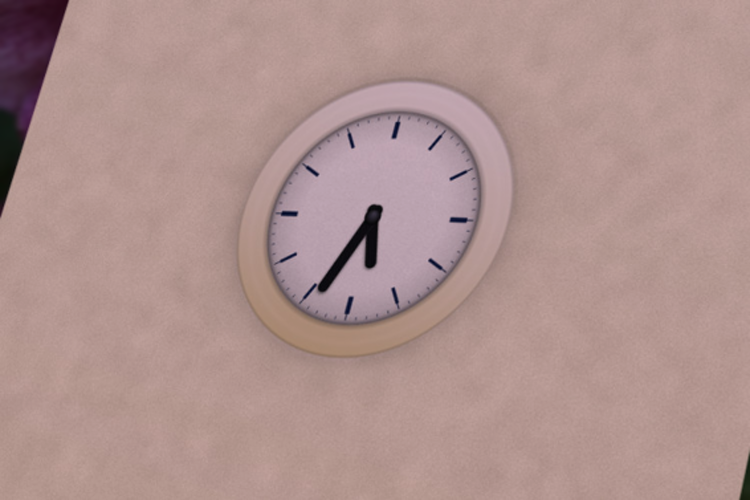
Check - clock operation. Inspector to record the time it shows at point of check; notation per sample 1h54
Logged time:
5h34
